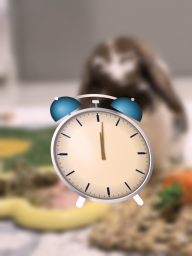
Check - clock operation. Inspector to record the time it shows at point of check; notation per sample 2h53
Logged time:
12h01
